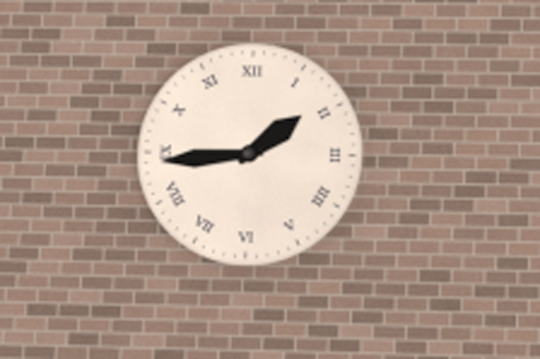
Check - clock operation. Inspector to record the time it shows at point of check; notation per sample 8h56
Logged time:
1h44
